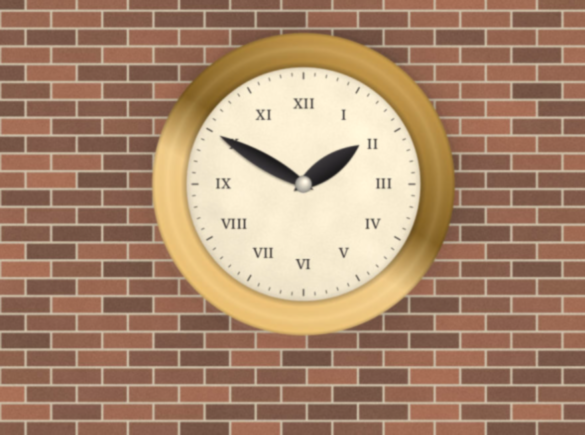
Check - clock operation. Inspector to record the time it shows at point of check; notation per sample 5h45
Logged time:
1h50
